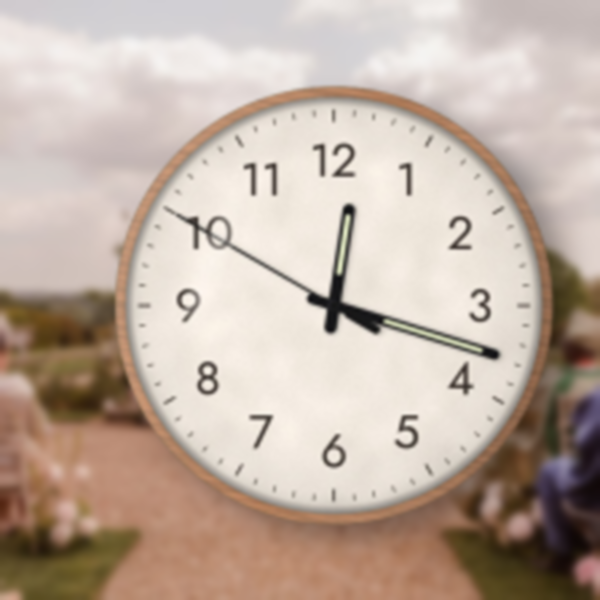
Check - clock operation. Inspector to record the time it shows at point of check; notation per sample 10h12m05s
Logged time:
12h17m50s
